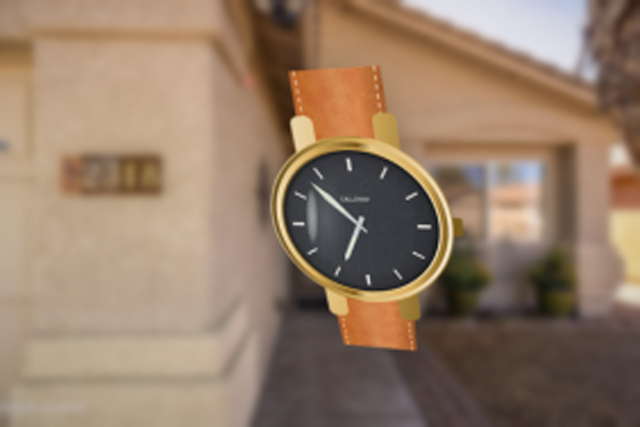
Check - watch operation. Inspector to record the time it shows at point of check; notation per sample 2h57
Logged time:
6h53
